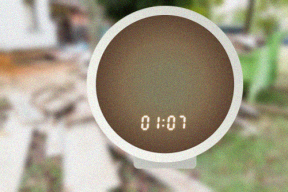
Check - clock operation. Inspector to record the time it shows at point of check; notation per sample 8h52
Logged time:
1h07
